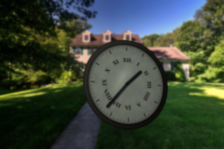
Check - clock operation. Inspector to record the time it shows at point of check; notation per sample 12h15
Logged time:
1h37
